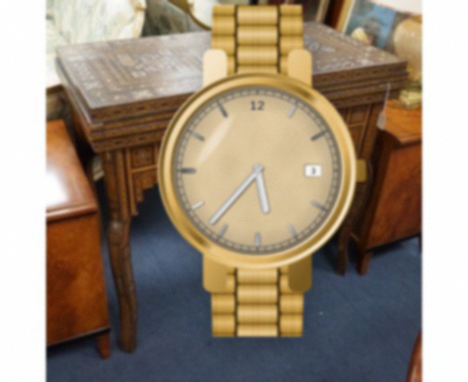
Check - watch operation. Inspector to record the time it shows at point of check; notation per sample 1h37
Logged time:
5h37
